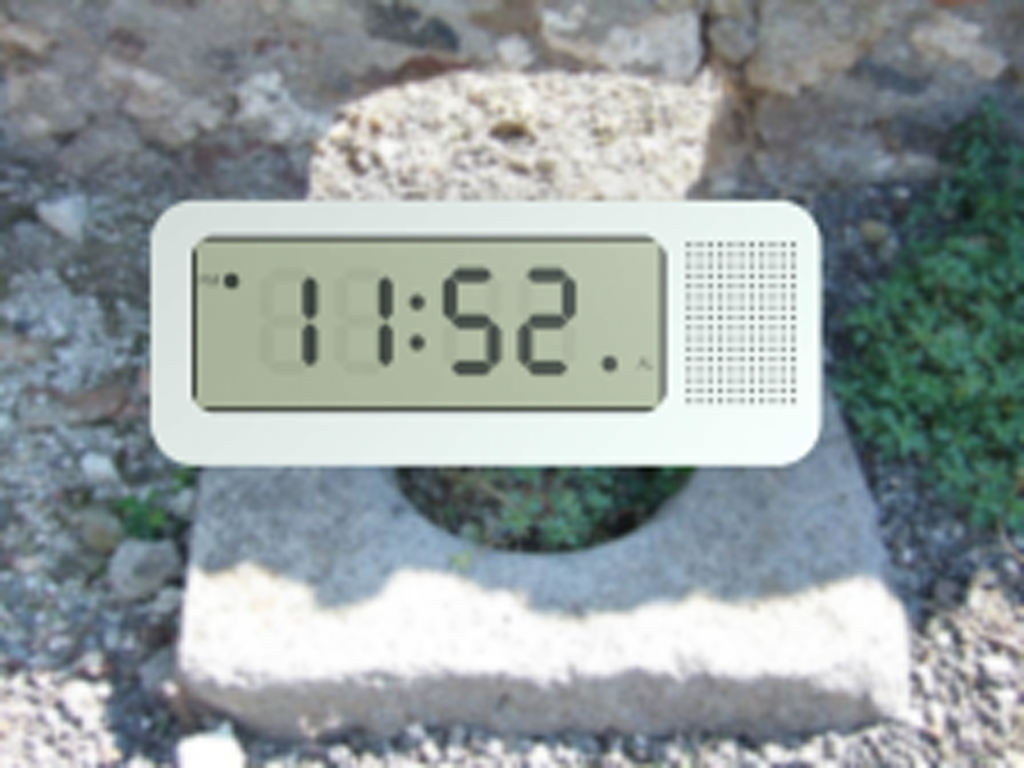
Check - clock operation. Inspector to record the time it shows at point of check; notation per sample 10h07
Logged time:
11h52
